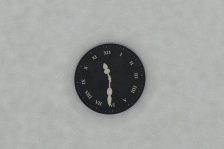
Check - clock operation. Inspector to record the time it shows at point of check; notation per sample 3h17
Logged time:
11h31
